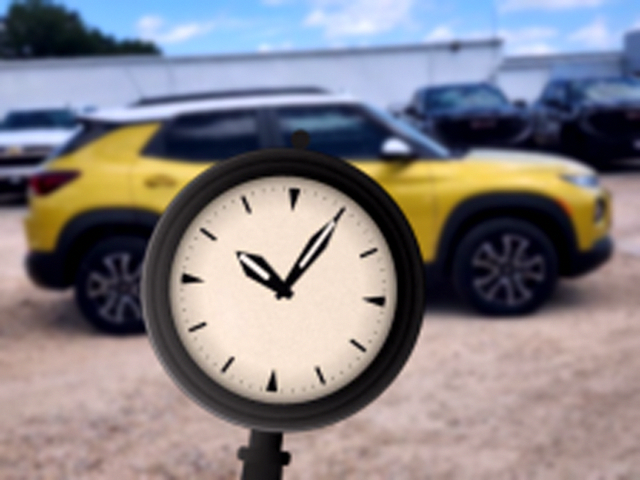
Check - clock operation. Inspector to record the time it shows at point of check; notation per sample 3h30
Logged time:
10h05
